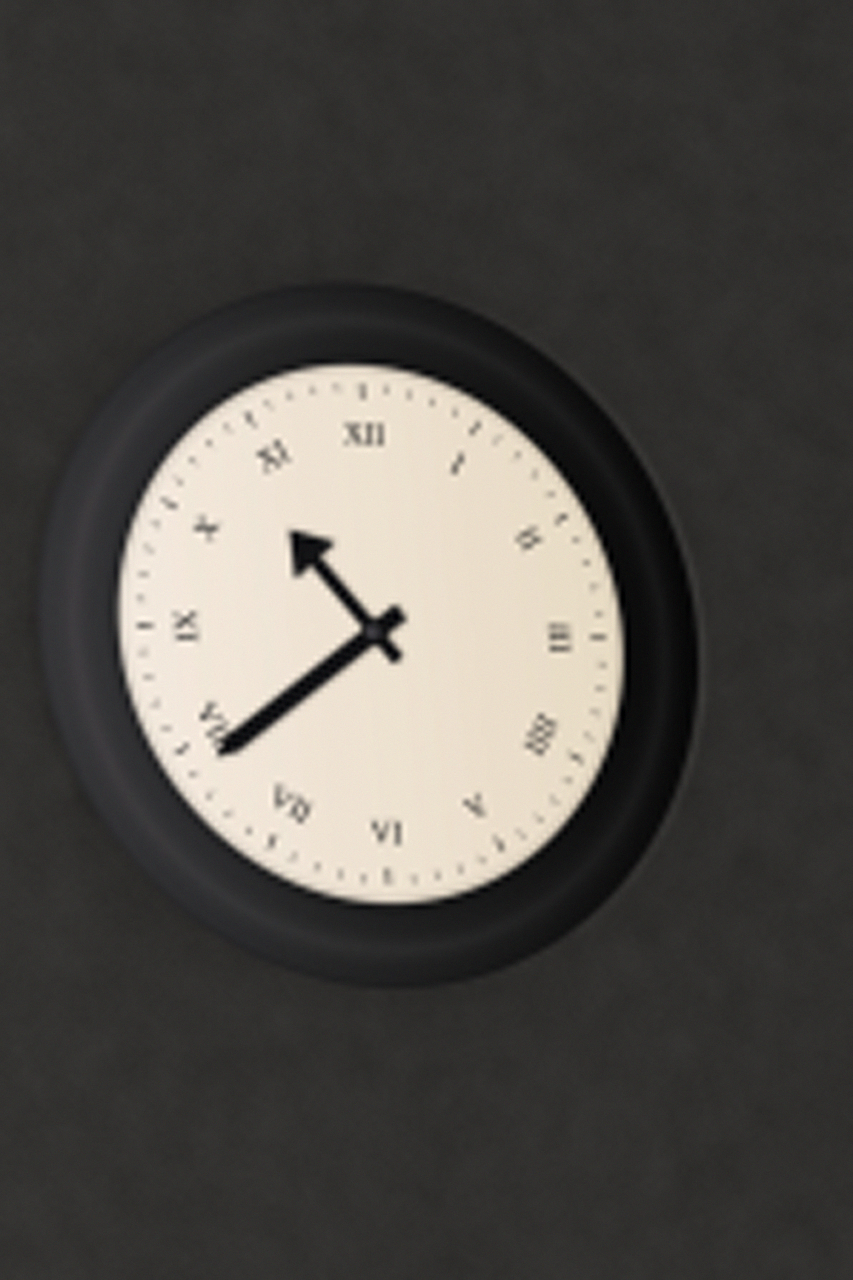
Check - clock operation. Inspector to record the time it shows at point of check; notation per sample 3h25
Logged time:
10h39
